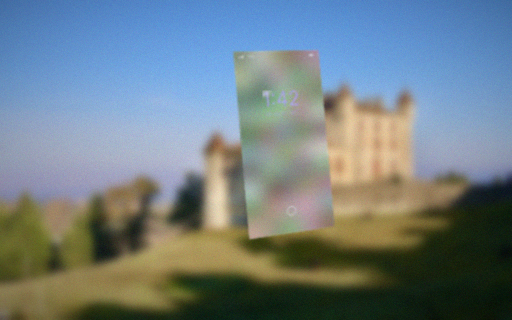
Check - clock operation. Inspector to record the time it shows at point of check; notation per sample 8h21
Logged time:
1h42
